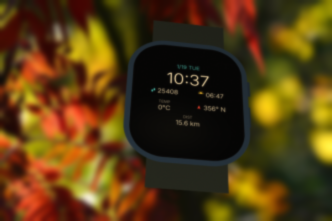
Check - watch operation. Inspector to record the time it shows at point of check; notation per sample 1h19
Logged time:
10h37
